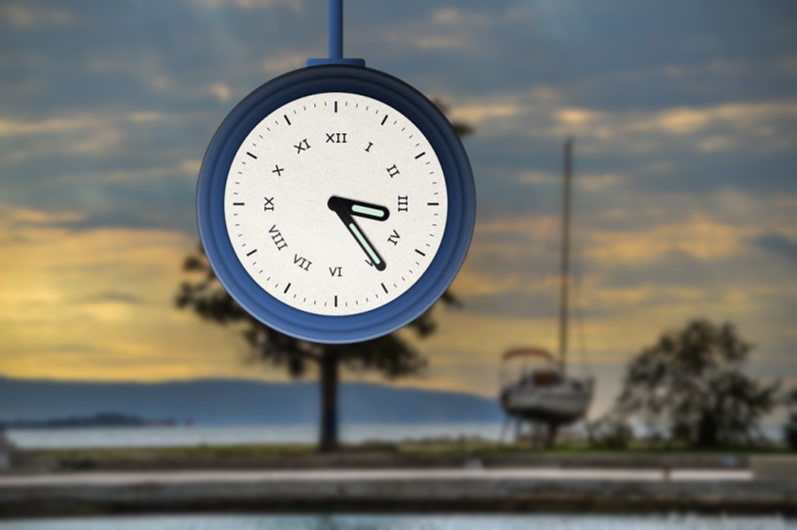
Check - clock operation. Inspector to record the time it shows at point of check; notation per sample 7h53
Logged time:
3h24
